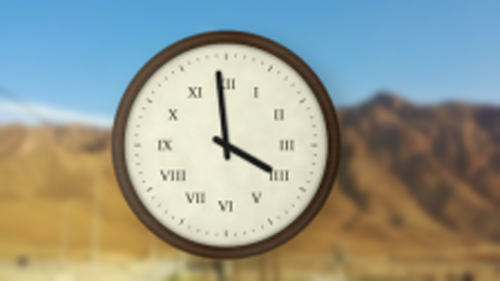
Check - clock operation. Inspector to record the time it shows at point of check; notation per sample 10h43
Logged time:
3h59
